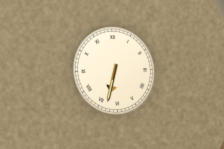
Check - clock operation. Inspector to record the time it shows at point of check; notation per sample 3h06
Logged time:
6h33
